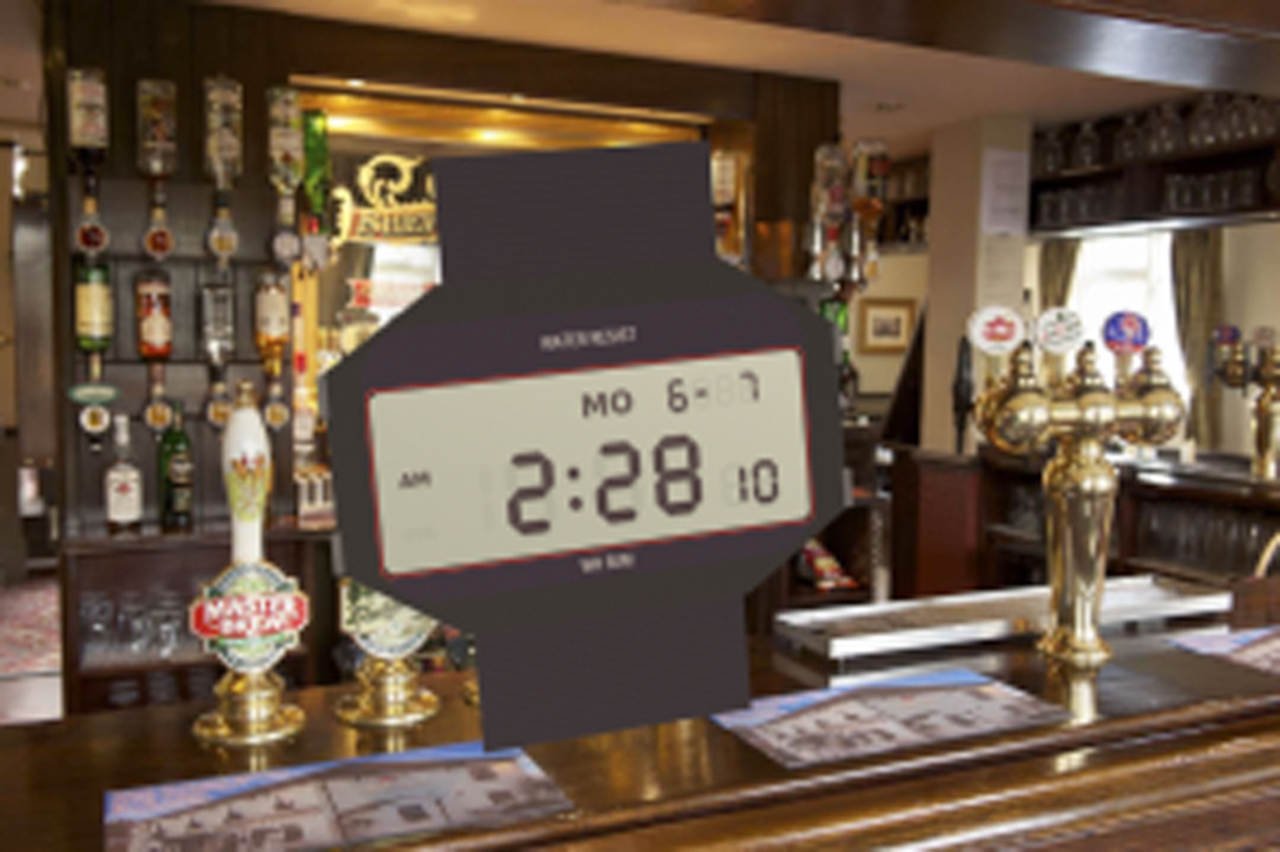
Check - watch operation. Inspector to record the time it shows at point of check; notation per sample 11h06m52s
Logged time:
2h28m10s
